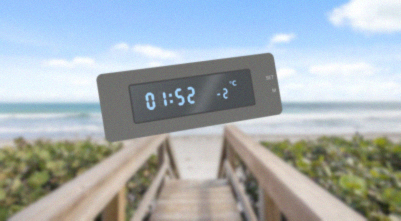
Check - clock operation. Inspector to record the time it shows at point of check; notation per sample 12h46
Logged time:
1h52
